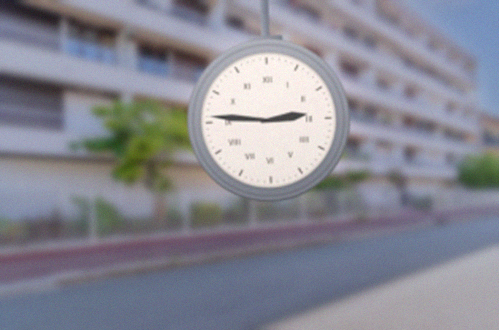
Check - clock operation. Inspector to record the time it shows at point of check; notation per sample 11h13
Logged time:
2h46
